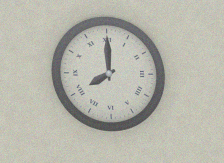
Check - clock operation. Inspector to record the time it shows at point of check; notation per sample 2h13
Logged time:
8h00
